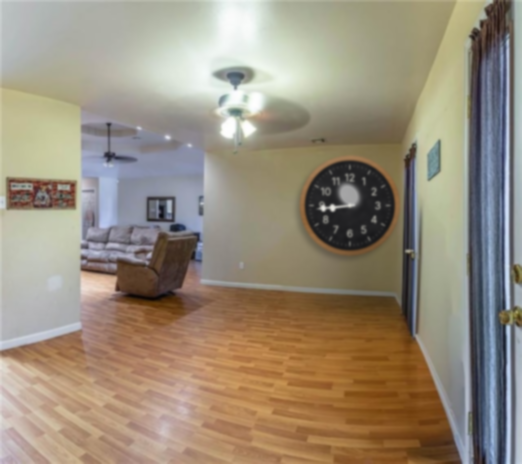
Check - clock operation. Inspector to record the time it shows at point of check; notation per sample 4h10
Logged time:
8h44
